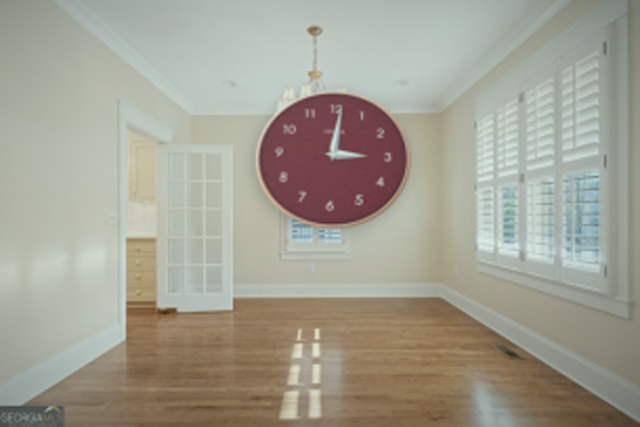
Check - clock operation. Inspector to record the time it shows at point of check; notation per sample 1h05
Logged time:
3h01
